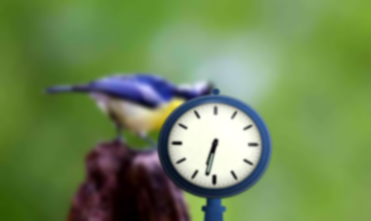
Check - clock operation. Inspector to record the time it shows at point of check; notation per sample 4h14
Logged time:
6h32
